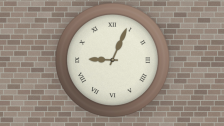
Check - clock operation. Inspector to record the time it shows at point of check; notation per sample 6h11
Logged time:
9h04
